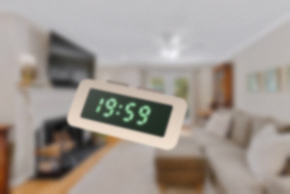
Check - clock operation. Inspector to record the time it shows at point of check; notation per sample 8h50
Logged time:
19h59
